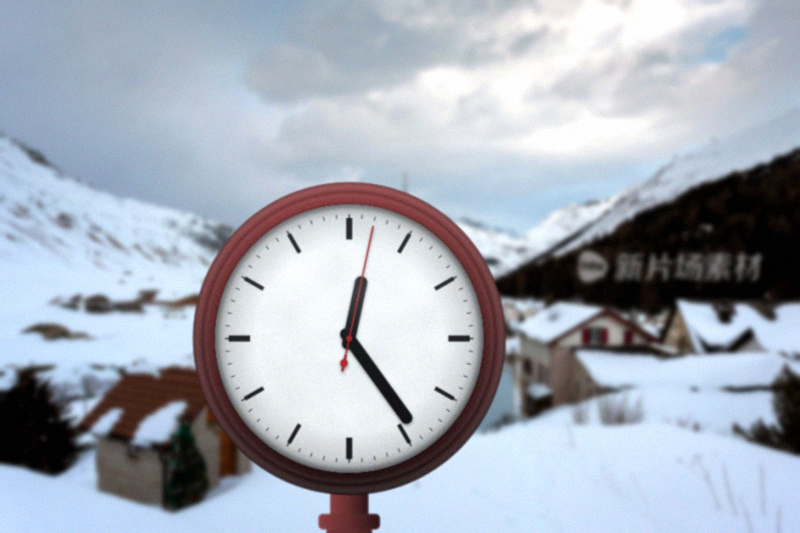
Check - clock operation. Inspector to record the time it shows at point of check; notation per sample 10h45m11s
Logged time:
12h24m02s
